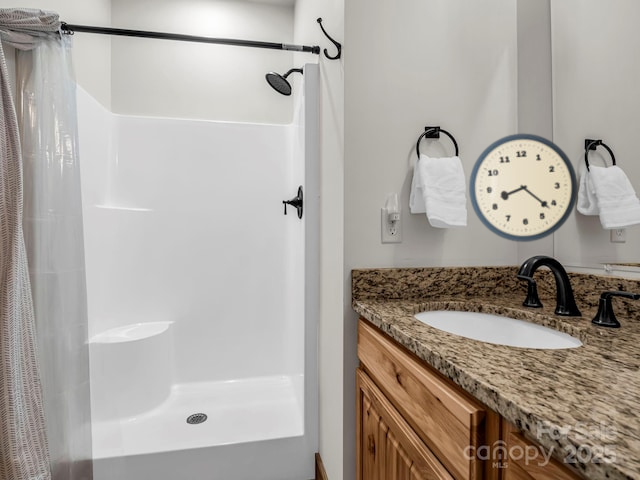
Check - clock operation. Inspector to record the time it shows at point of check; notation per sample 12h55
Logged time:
8h22
